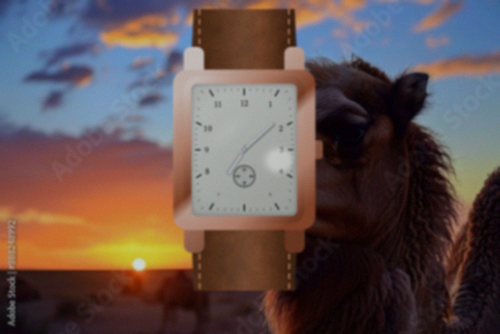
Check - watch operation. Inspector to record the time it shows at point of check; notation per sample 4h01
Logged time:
7h08
